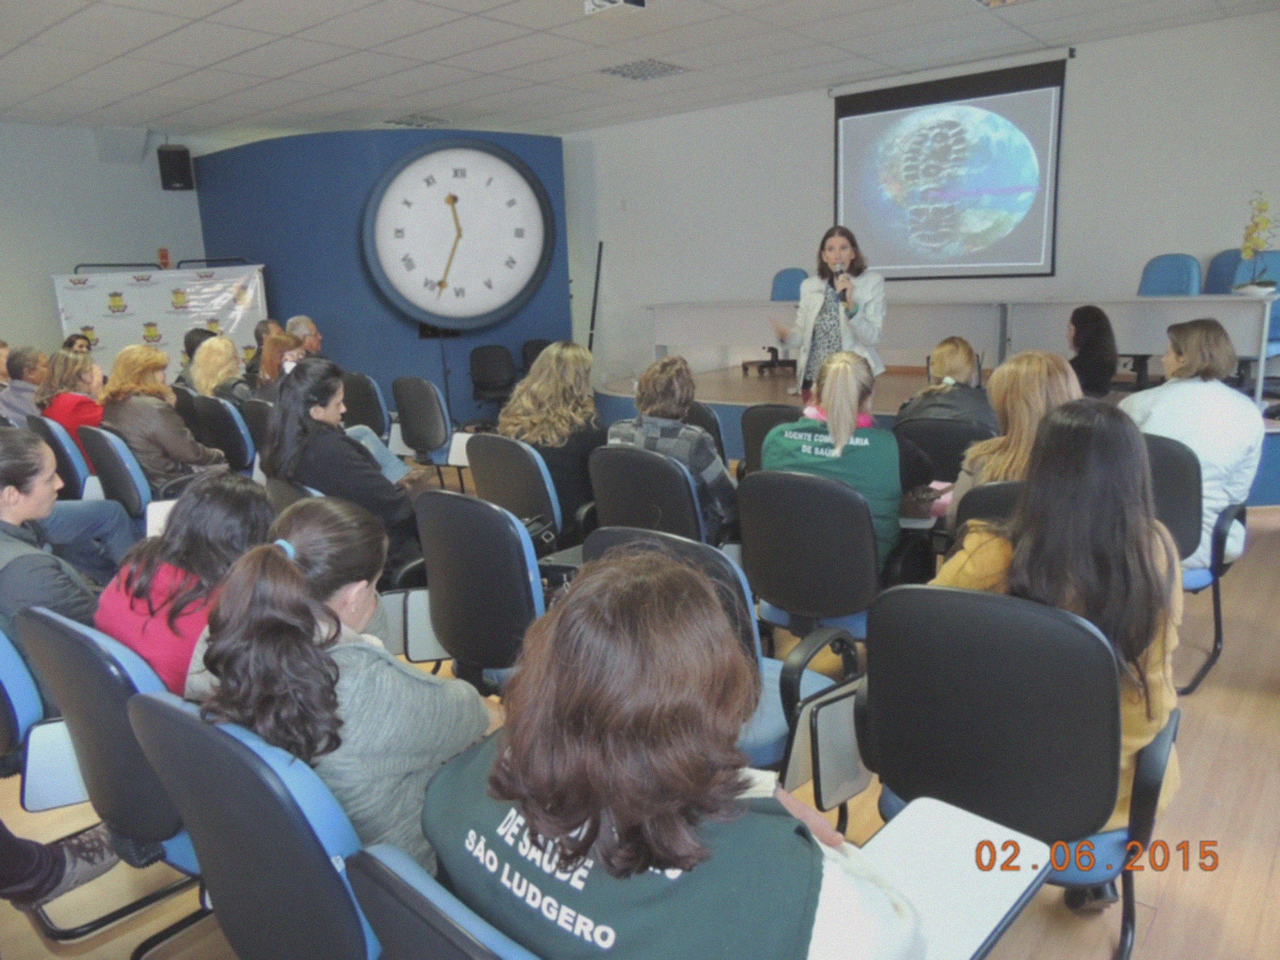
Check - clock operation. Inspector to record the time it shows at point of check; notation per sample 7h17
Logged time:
11h33
